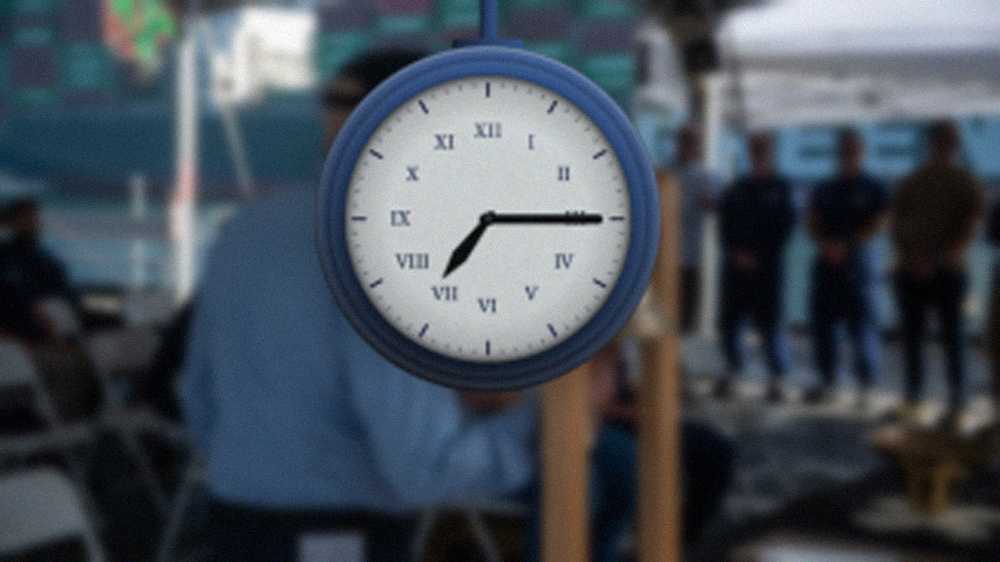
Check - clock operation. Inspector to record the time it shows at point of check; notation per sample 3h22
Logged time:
7h15
